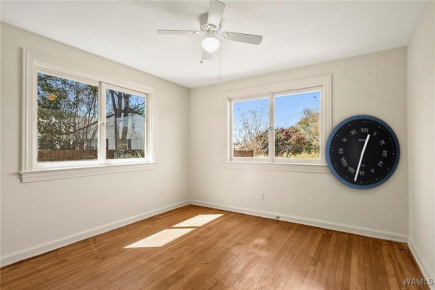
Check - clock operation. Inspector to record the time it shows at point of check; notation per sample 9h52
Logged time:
12h32
